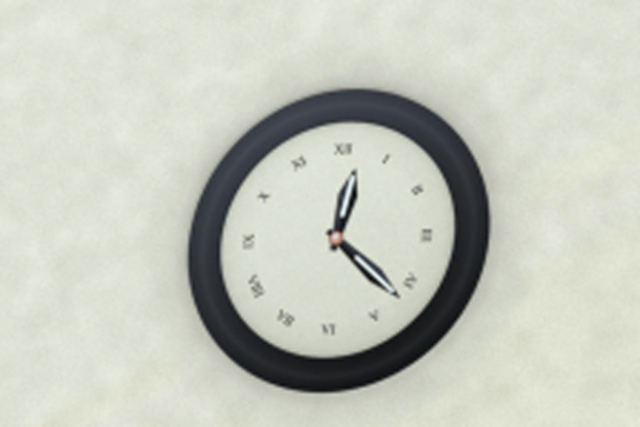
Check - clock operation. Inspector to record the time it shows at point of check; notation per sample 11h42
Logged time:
12h22
